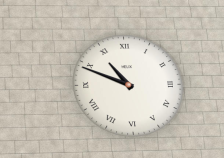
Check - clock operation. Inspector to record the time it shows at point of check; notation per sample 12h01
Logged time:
10h49
